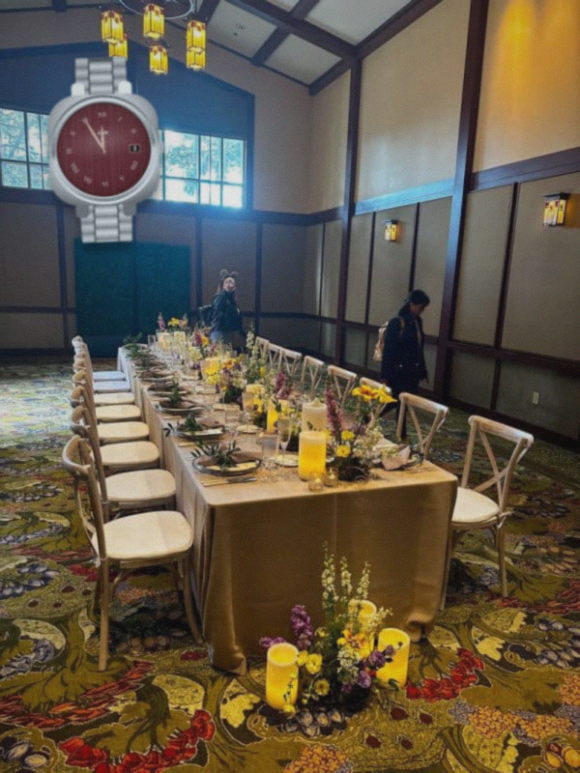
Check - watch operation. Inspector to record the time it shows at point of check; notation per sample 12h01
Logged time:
11h55
